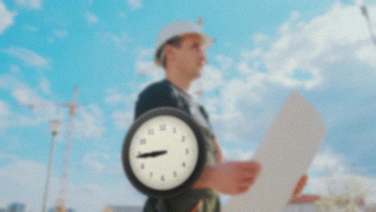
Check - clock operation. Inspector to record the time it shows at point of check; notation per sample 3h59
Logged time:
8h44
